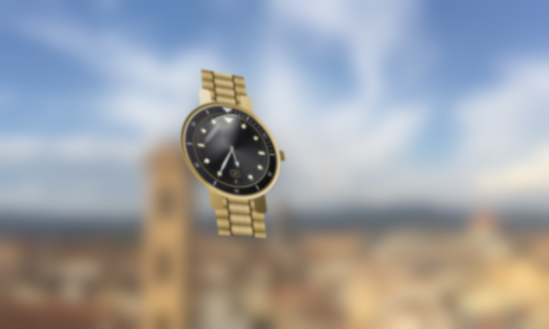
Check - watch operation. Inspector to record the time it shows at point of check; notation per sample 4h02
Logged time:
5h35
